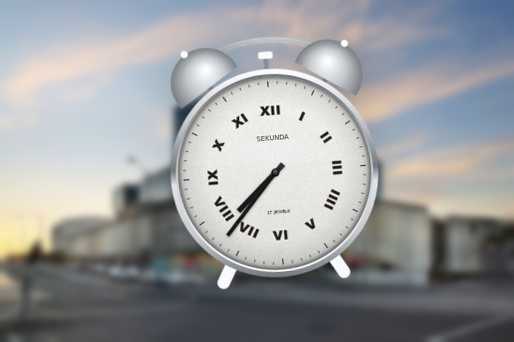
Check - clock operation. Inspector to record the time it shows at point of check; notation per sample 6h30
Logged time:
7h37
